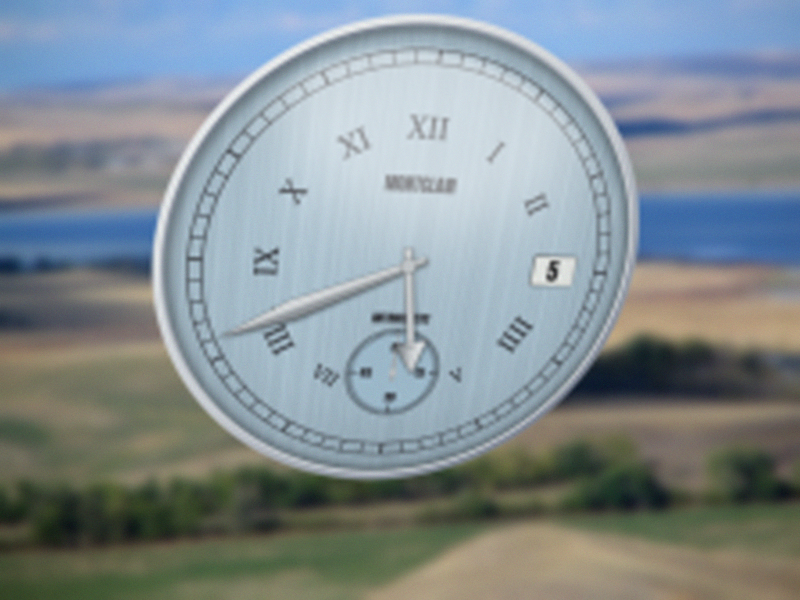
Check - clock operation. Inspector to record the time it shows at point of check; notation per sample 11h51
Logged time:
5h41
